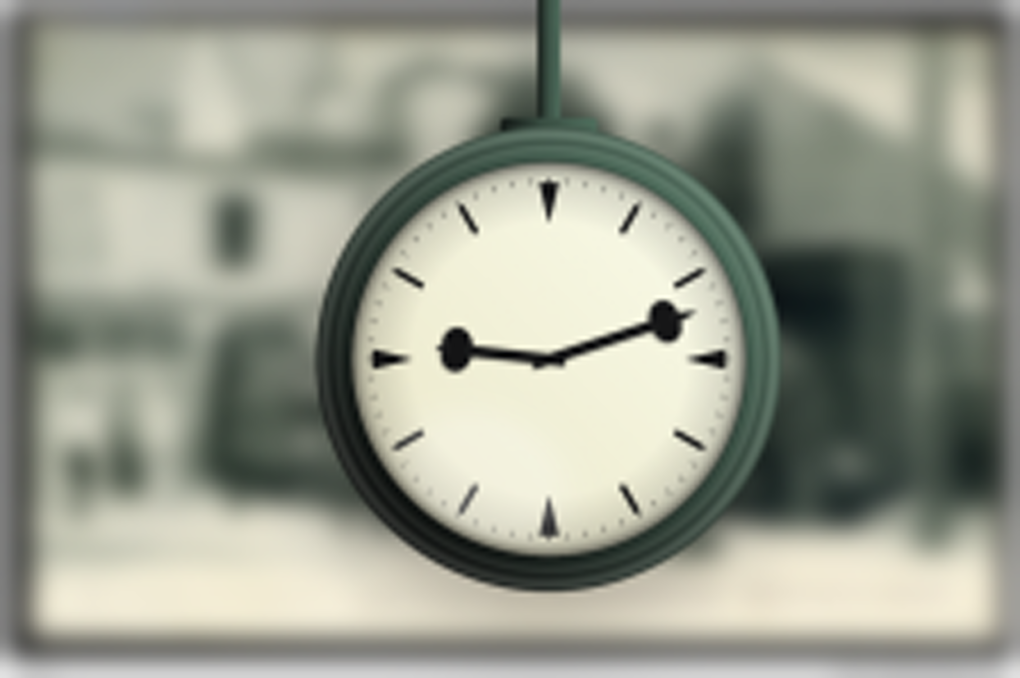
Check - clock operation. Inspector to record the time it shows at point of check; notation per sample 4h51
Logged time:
9h12
